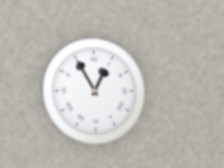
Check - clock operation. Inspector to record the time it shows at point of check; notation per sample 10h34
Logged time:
12h55
